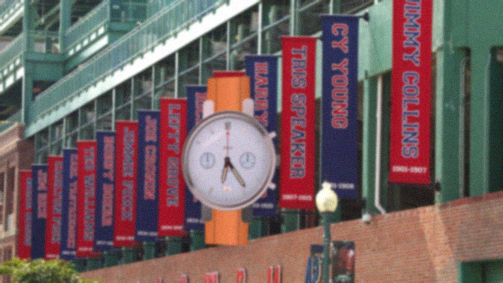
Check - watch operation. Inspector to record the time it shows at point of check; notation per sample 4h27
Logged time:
6h24
